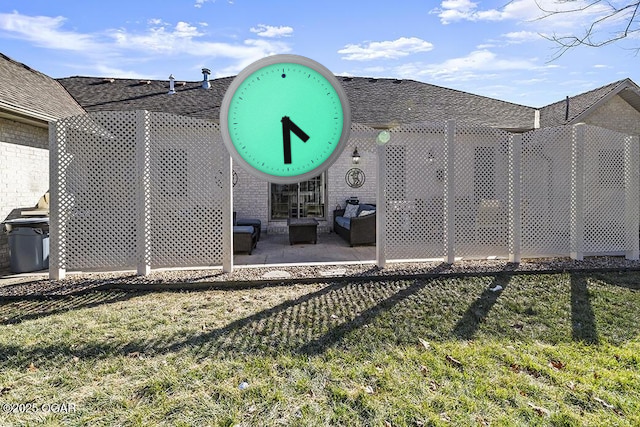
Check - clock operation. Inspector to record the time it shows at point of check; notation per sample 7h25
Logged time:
4h30
